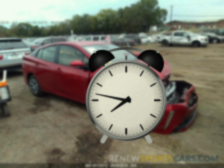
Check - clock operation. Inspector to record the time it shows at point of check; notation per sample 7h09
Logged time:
7h47
